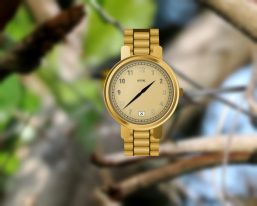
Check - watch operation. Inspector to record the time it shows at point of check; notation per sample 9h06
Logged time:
1h38
